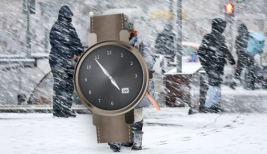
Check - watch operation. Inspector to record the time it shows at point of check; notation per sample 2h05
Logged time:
4h54
